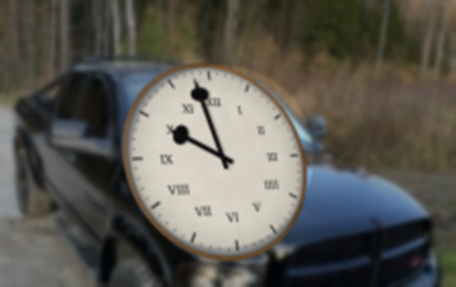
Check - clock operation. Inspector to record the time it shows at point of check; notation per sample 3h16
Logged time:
9h58
